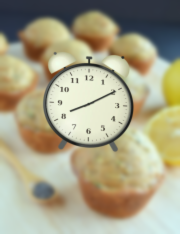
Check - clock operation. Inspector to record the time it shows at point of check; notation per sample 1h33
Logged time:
8h10
